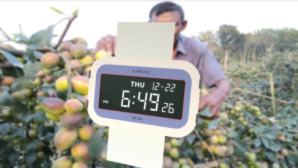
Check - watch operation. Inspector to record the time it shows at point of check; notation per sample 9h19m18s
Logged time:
6h49m26s
